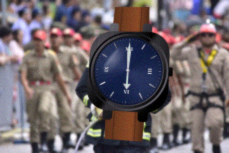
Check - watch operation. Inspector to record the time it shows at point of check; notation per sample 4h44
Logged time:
6h00
